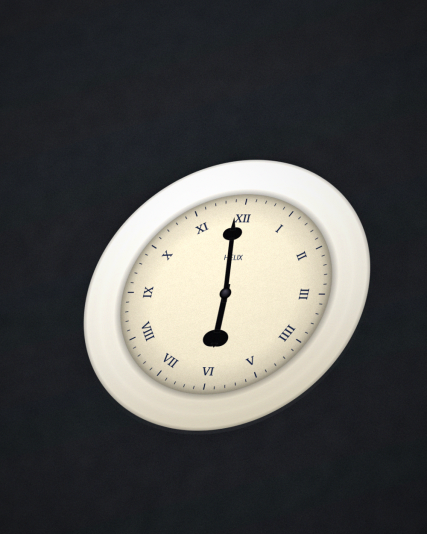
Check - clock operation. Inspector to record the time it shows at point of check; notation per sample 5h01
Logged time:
5h59
